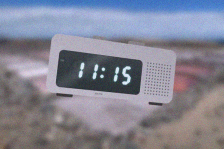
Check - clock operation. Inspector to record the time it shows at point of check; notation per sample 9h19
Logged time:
11h15
